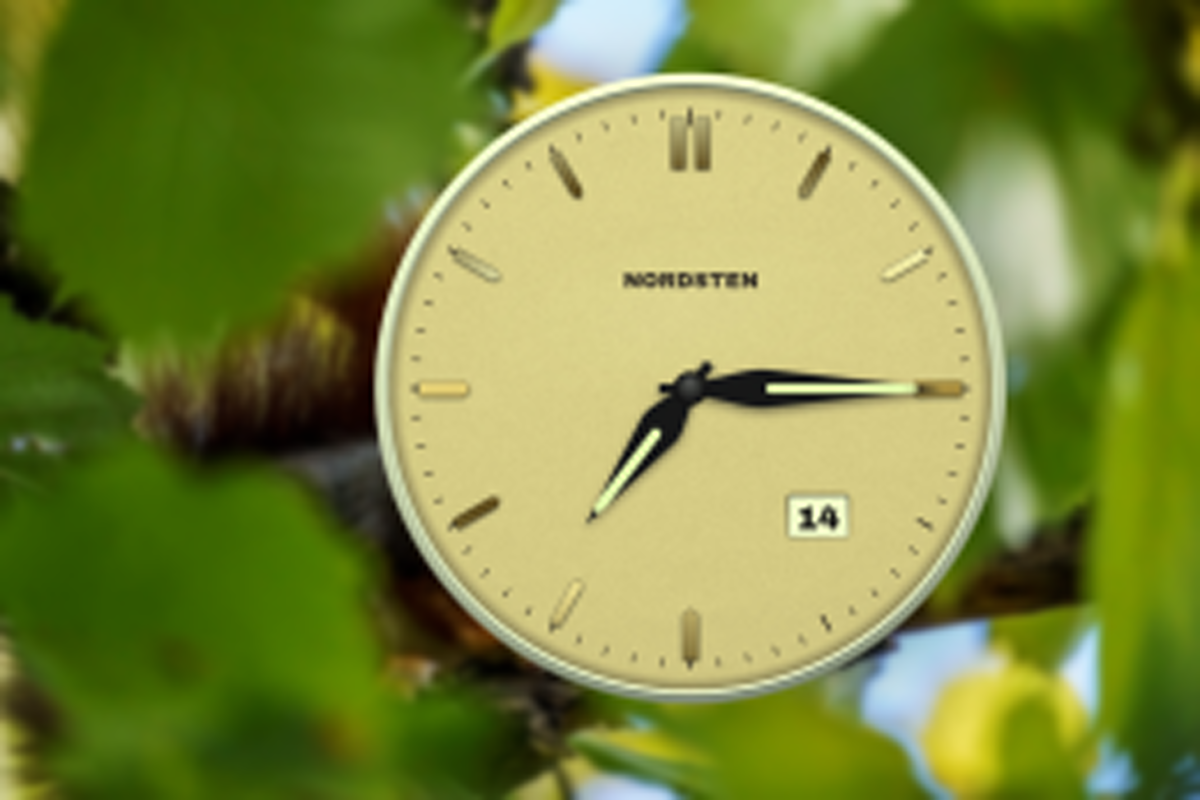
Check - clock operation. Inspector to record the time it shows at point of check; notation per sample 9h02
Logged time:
7h15
